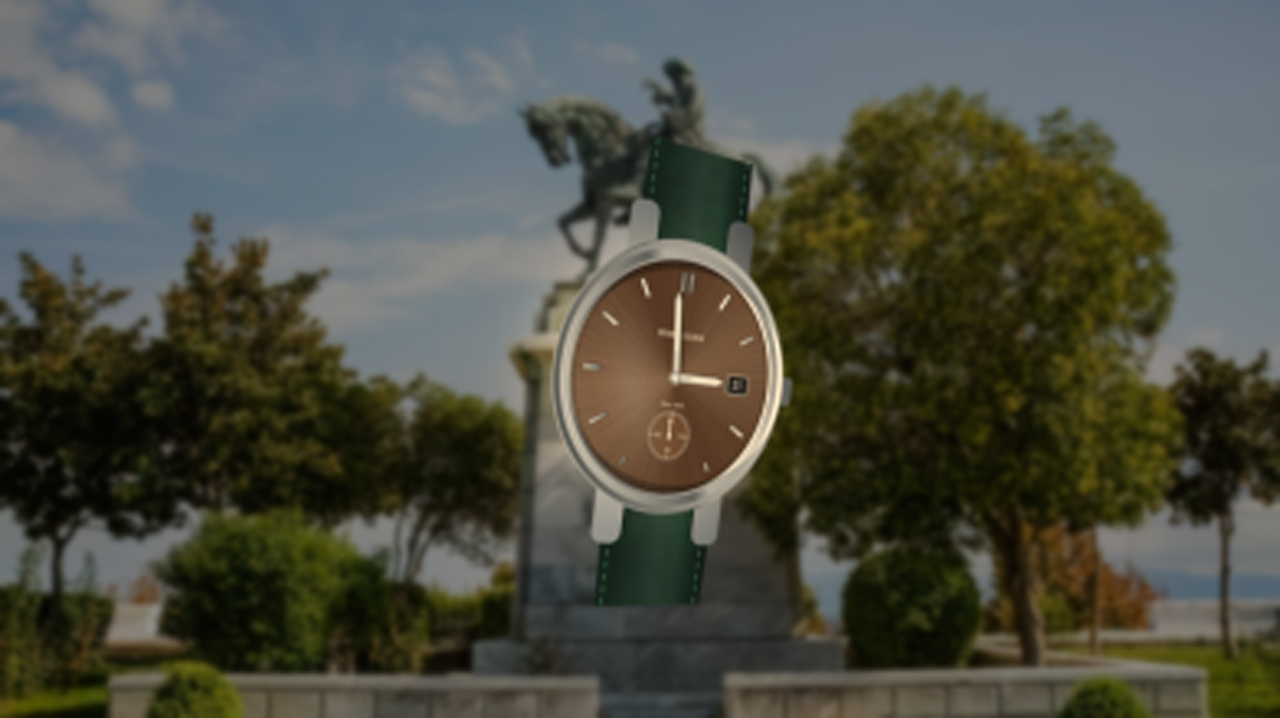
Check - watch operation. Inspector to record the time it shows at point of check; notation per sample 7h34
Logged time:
2h59
